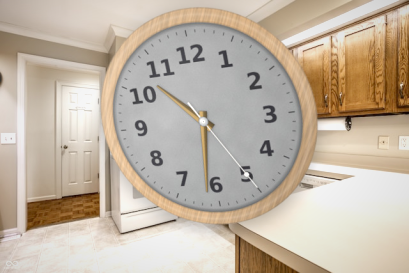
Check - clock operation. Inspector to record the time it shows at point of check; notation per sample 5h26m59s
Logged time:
10h31m25s
